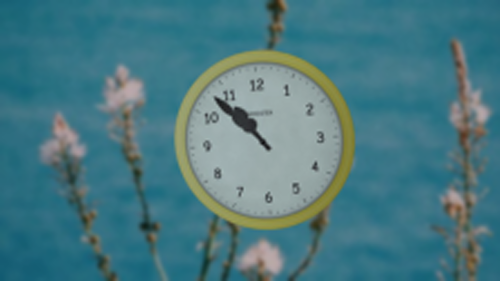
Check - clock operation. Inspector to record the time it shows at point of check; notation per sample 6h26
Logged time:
10h53
